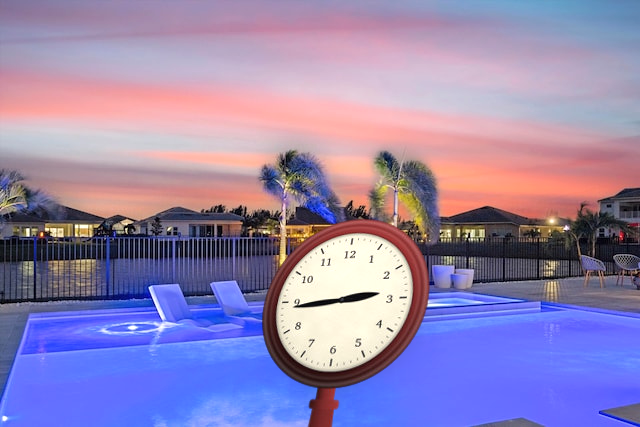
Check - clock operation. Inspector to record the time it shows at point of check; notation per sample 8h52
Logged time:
2h44
